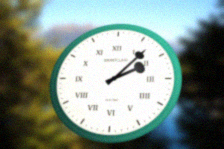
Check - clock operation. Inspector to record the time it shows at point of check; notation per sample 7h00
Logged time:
2h07
